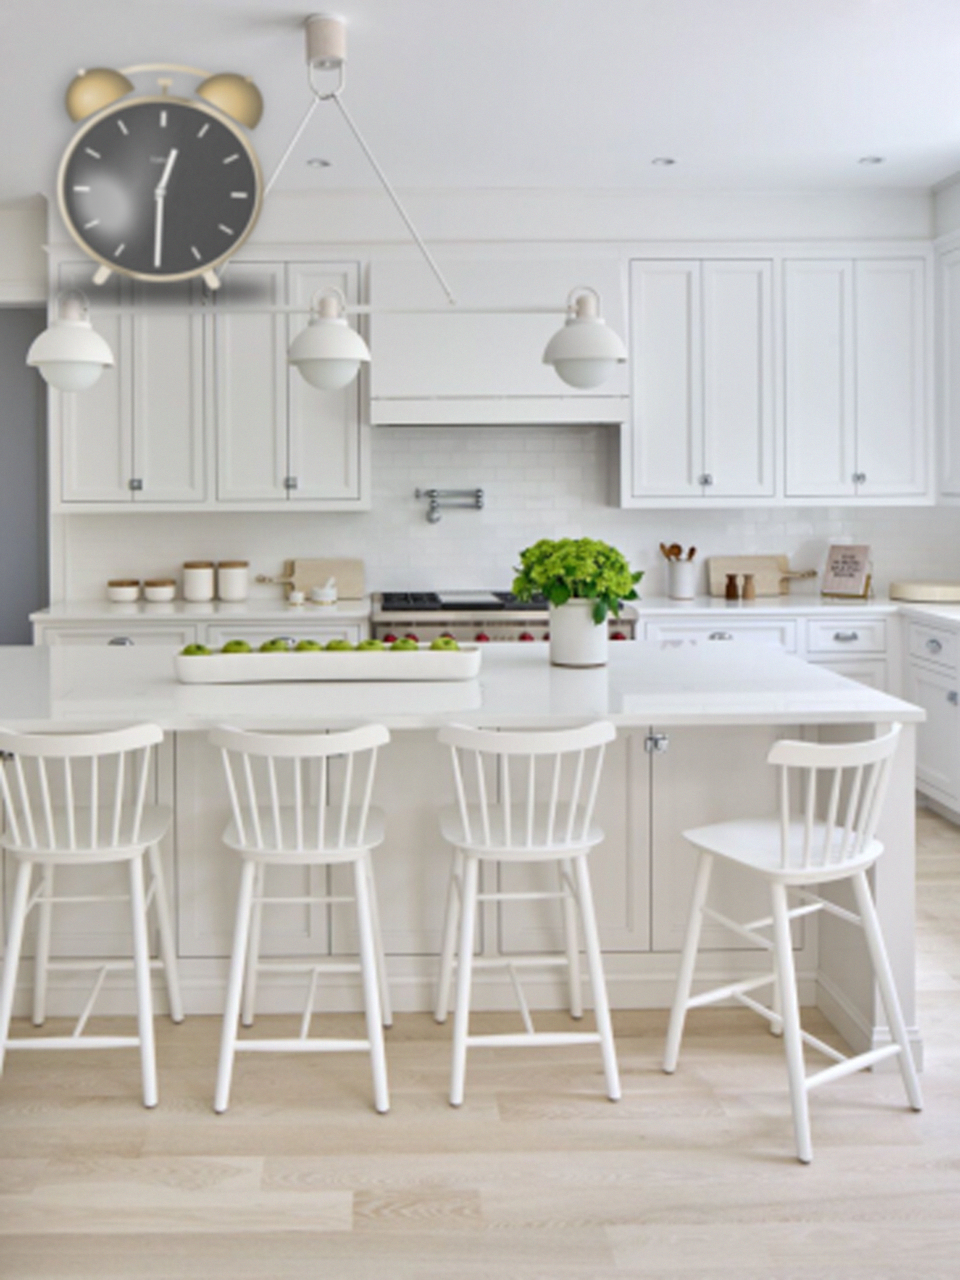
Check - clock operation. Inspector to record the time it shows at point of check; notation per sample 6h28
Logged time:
12h30
